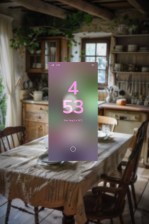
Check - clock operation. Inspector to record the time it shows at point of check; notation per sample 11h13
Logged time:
4h53
